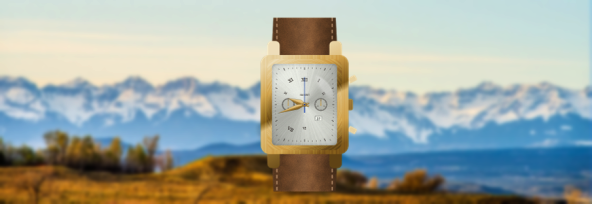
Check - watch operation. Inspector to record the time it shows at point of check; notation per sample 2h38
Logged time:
9h42
